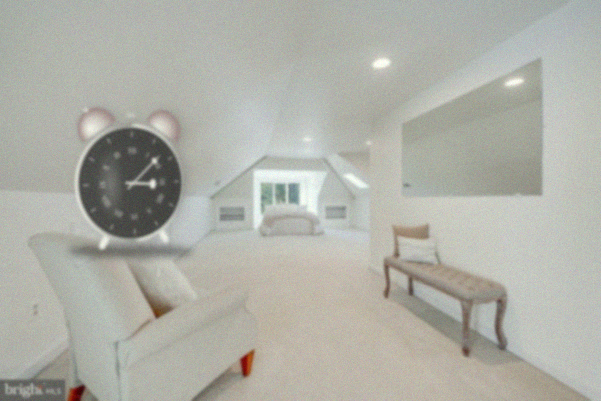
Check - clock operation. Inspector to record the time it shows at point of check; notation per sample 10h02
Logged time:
3h08
